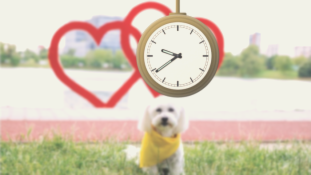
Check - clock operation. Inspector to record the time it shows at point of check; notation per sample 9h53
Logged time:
9h39
